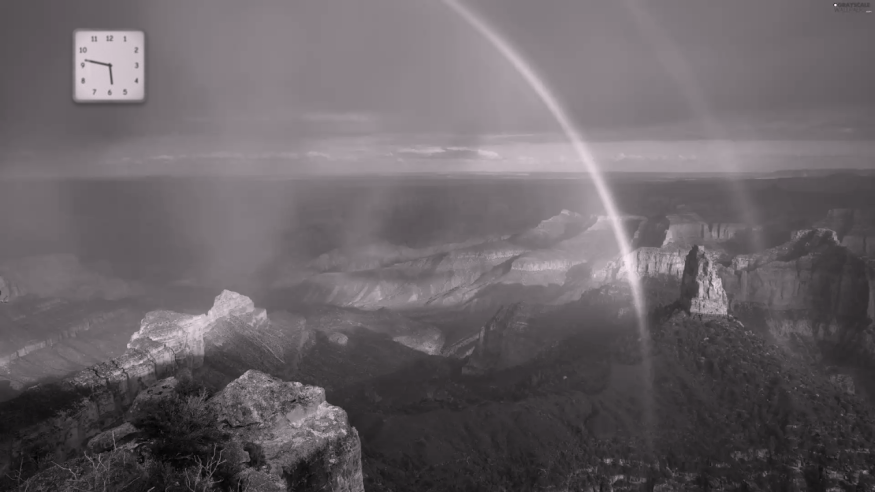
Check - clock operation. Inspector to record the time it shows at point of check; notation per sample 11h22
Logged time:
5h47
